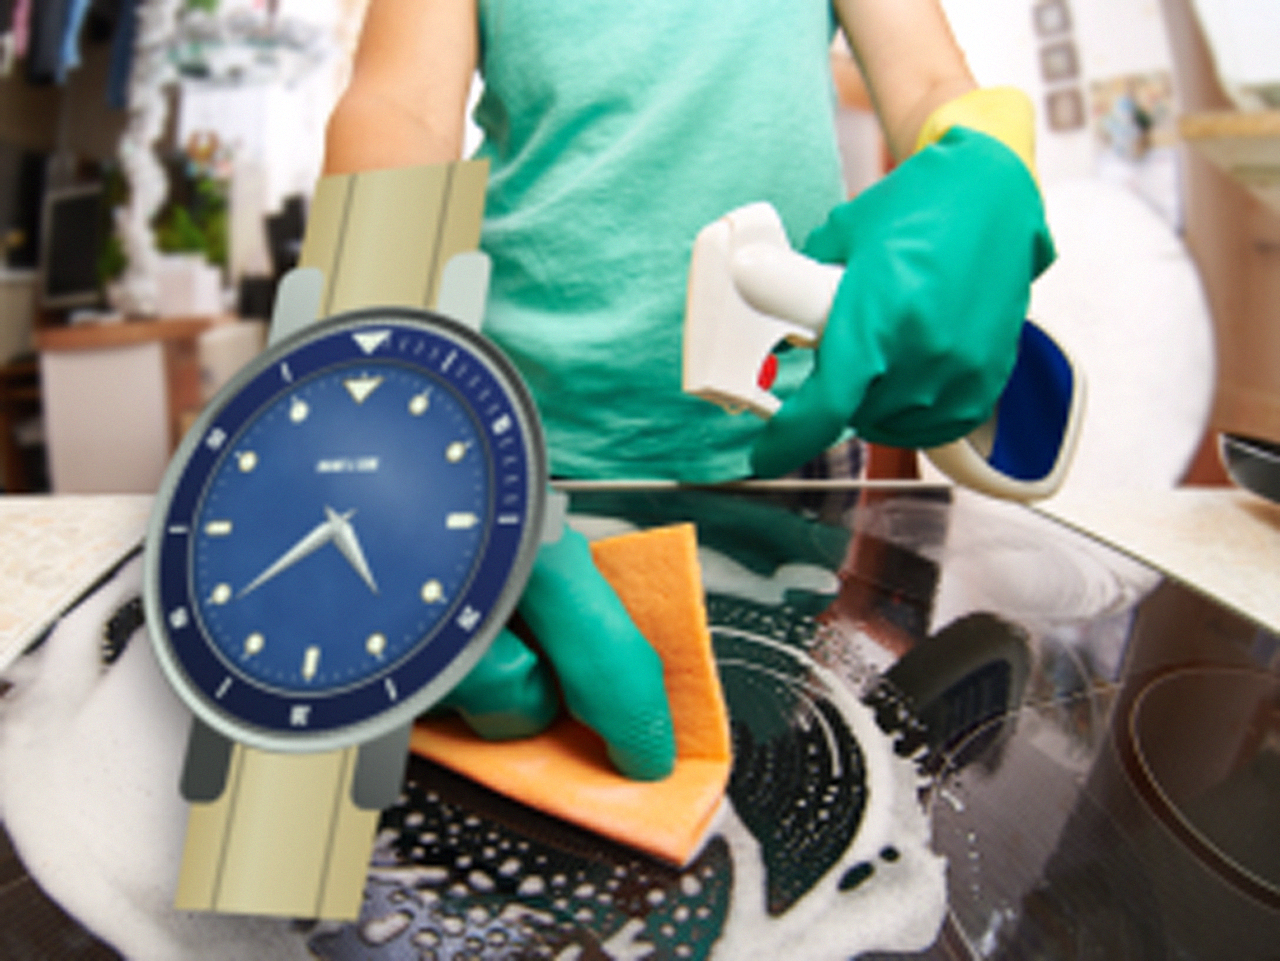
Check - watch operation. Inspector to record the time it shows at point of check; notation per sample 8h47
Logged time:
4h39
